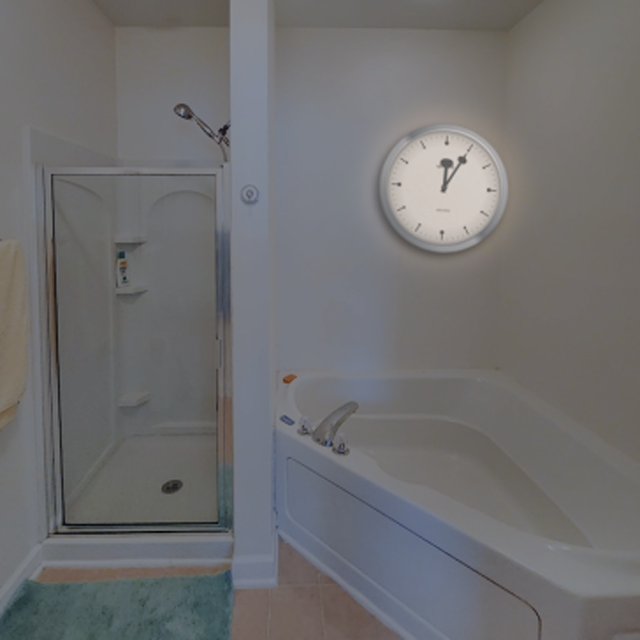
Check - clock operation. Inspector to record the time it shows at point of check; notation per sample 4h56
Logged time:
12h05
